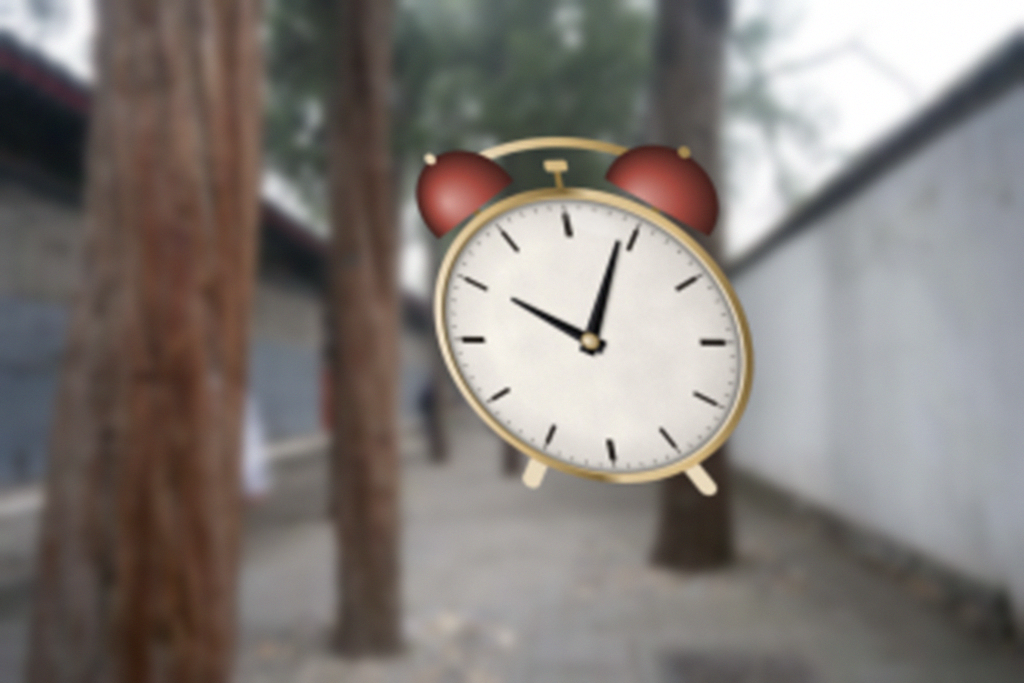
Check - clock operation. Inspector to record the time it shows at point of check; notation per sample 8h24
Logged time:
10h04
